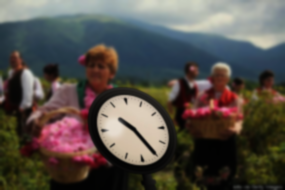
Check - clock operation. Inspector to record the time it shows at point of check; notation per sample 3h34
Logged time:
10h25
